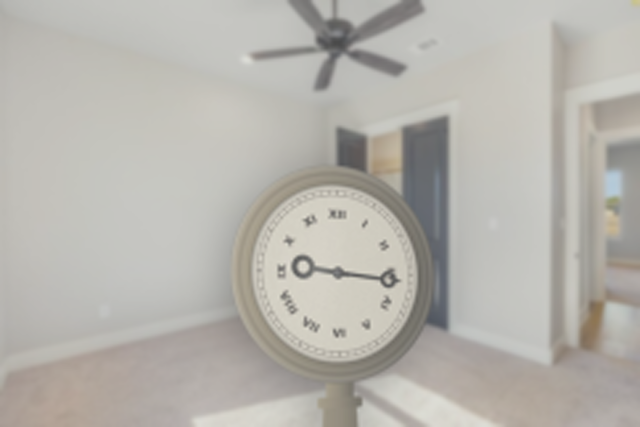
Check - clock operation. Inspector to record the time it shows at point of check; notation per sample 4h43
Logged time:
9h16
